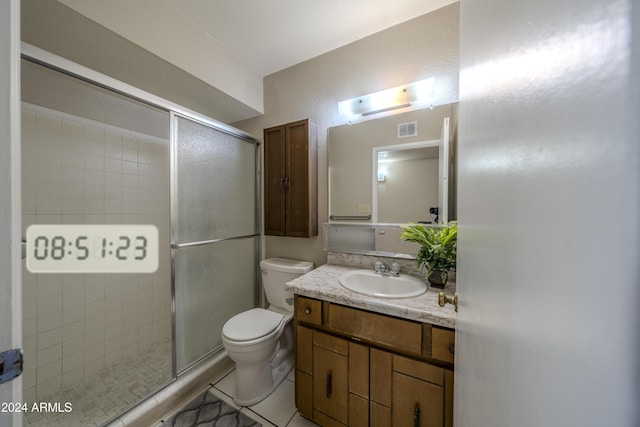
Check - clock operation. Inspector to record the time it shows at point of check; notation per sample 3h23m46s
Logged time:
8h51m23s
